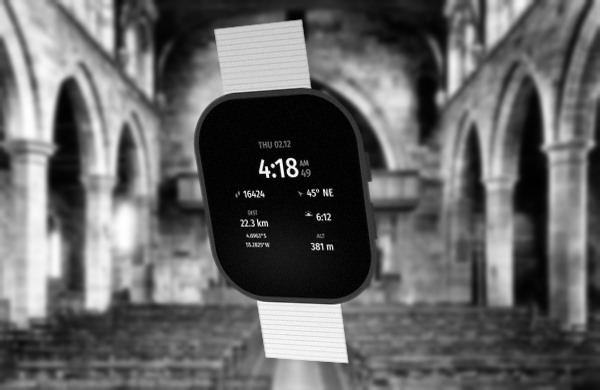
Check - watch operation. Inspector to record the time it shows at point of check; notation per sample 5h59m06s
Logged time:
4h18m49s
